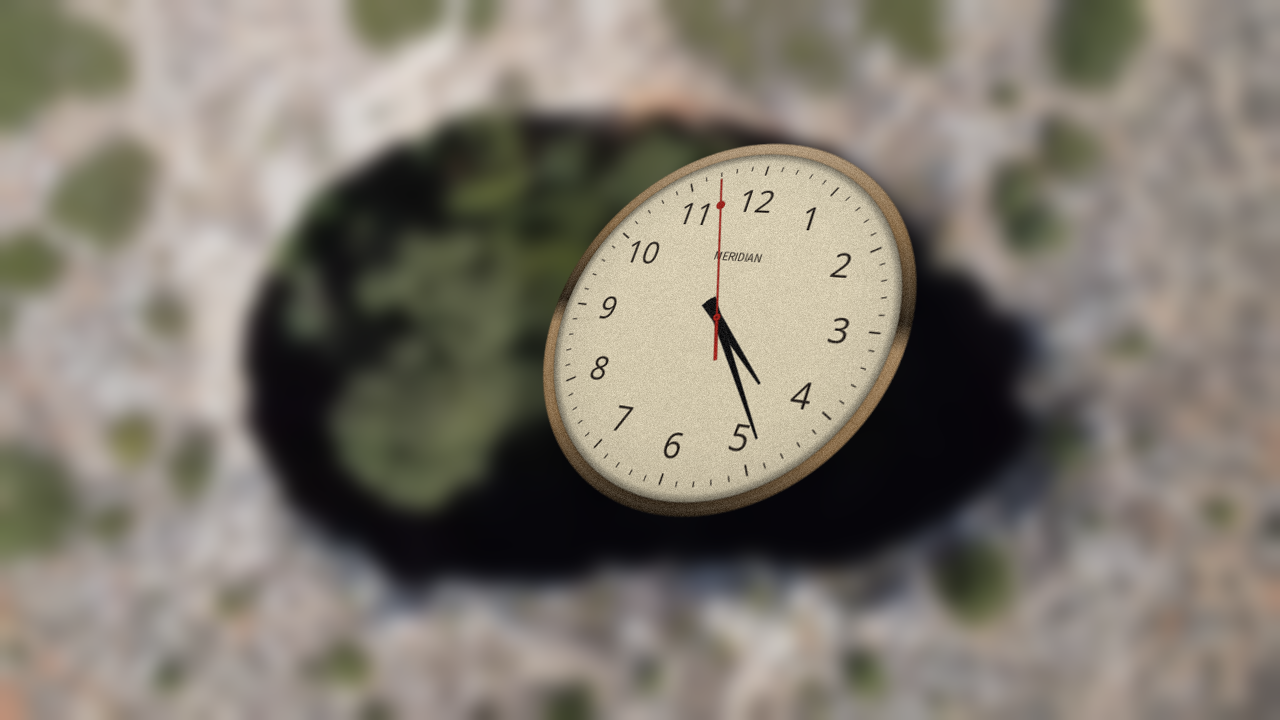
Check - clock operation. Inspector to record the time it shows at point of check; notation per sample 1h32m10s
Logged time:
4h23m57s
